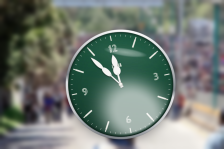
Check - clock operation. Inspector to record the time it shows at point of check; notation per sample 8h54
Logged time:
11h54
